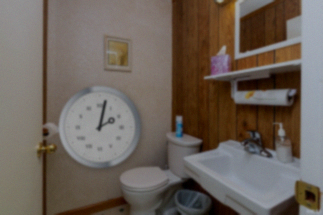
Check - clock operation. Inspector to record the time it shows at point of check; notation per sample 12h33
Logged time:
2h02
